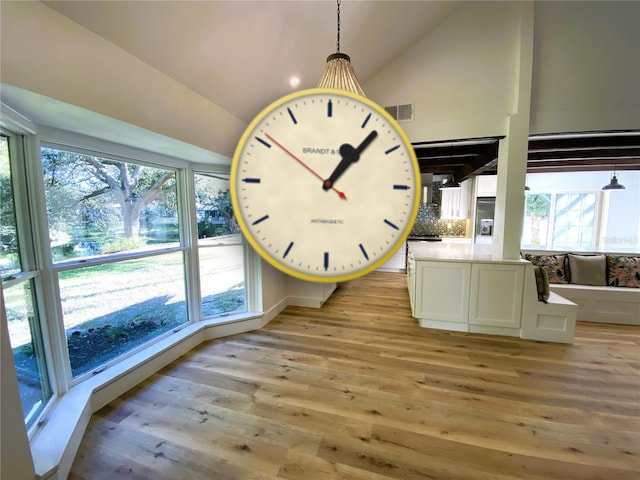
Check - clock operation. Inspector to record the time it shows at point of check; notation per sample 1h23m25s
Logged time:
1h06m51s
